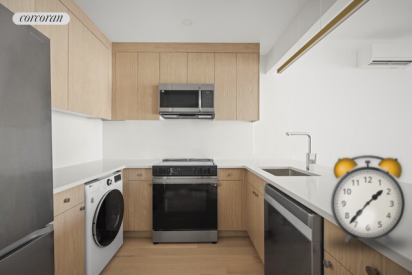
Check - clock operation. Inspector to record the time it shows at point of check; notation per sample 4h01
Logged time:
1h37
